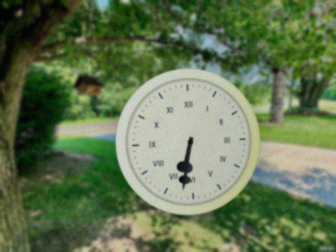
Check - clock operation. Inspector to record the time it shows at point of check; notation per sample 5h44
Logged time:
6h32
